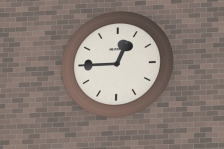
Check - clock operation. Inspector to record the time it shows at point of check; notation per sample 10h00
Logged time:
12h45
